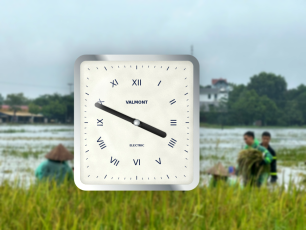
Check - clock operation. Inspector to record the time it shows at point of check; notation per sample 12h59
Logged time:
3h49
